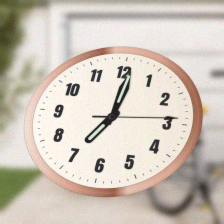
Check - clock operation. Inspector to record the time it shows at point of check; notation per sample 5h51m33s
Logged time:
7h01m14s
